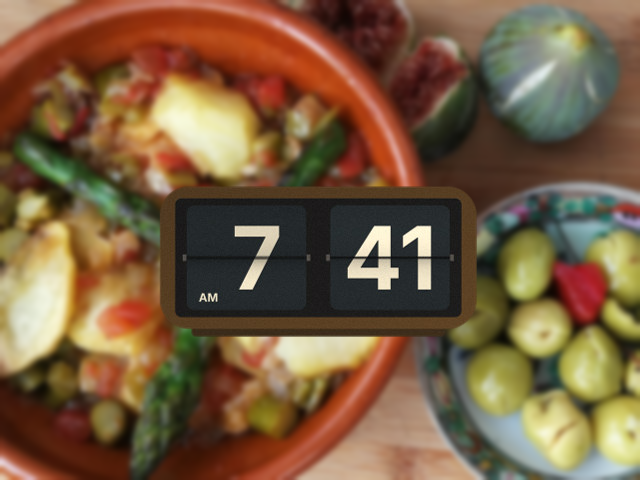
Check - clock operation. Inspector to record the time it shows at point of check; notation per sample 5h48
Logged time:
7h41
